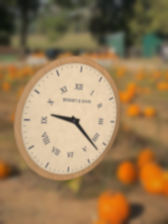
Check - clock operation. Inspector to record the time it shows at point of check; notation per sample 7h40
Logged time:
9h22
